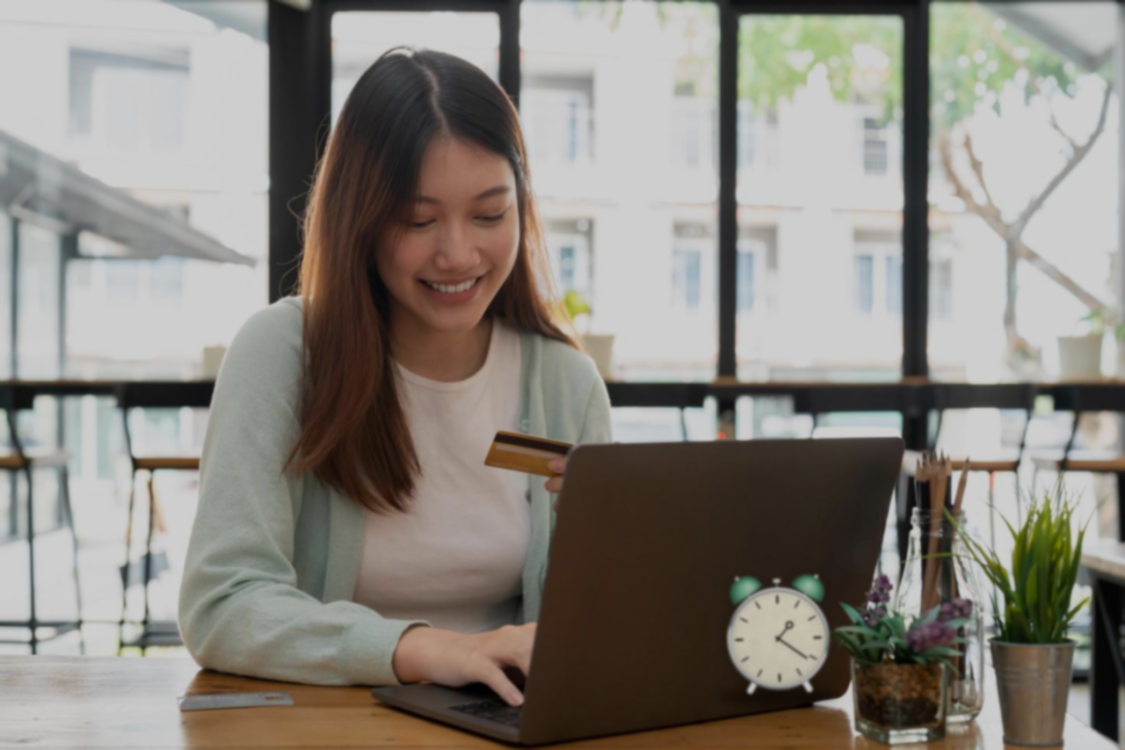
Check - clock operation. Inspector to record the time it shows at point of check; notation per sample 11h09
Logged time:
1h21
